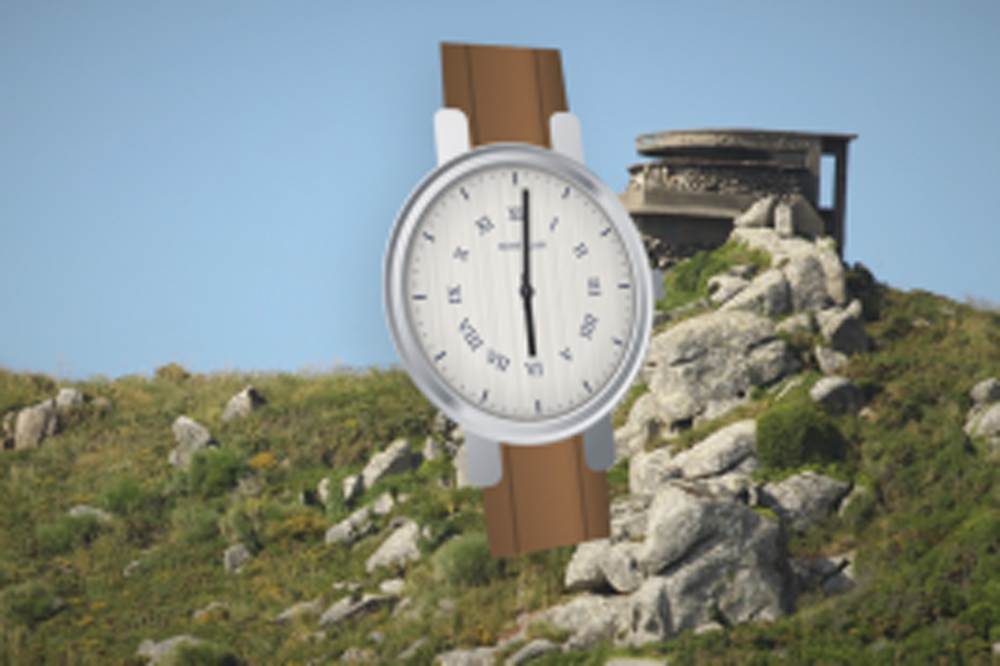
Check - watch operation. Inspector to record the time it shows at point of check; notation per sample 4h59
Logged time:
6h01
